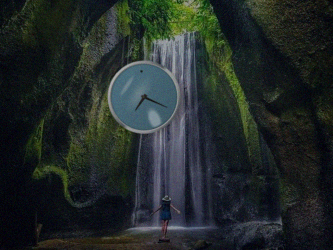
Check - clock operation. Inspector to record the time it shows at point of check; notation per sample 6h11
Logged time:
7h20
